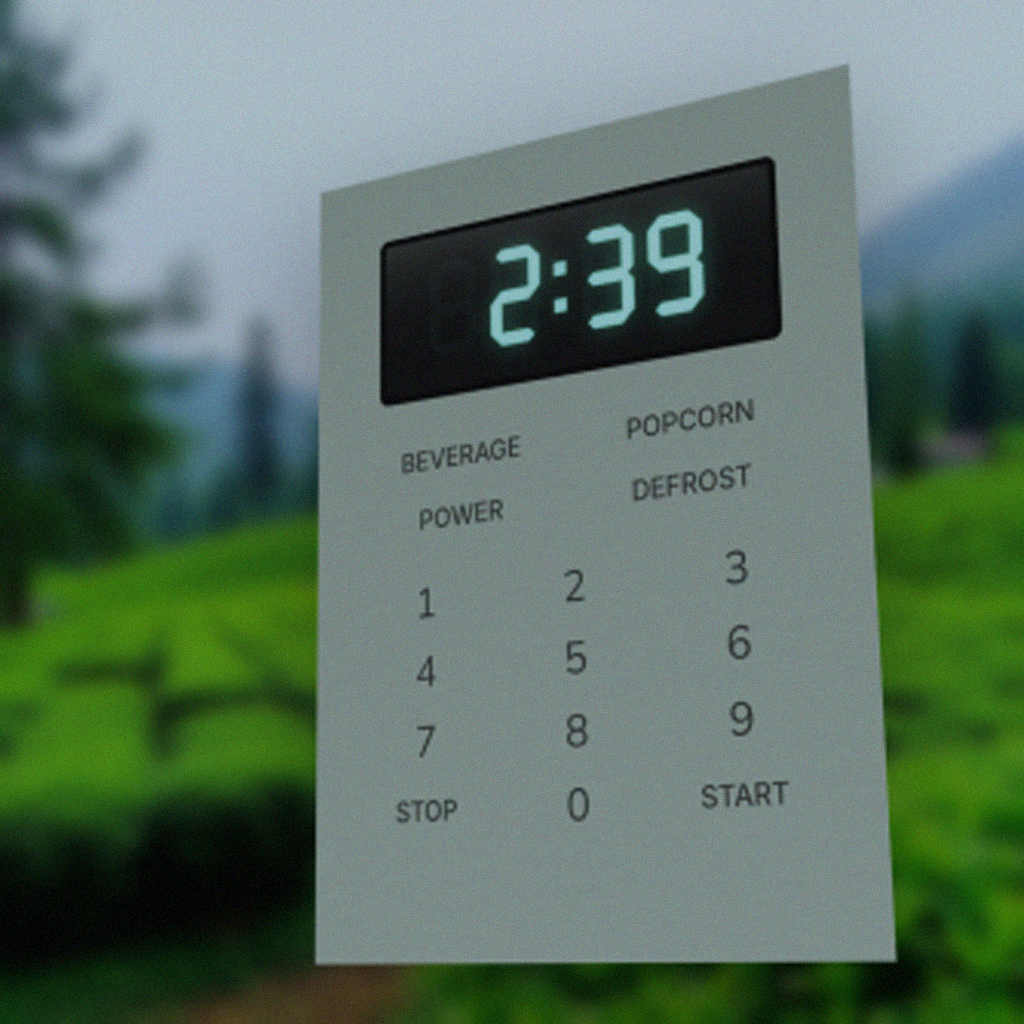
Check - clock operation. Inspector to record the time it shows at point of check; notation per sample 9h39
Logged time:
2h39
